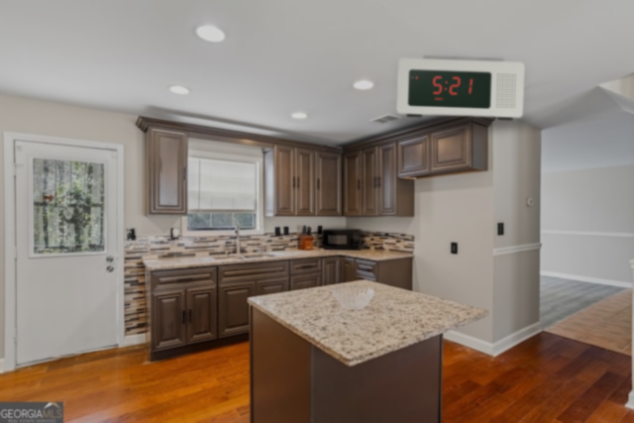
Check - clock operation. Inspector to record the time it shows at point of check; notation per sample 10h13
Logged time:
5h21
